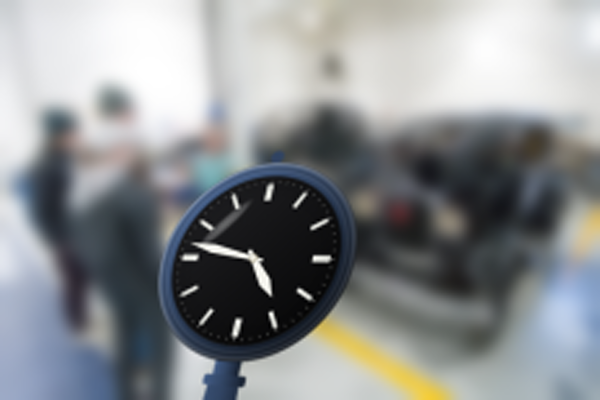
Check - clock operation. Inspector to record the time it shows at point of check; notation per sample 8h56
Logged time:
4h47
